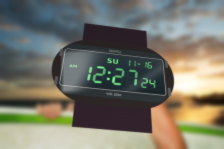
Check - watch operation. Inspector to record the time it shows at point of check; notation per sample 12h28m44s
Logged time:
12h27m24s
